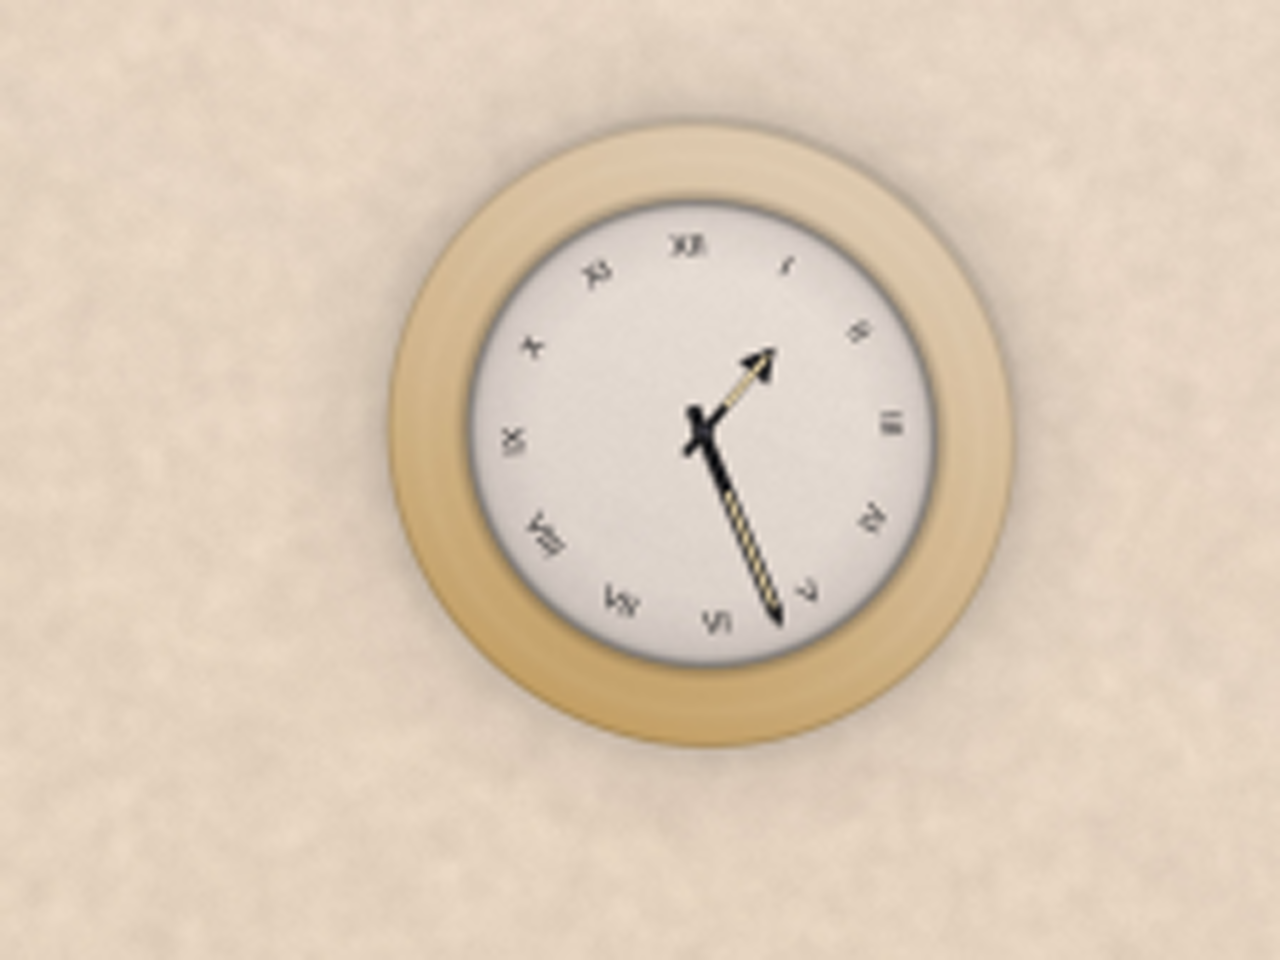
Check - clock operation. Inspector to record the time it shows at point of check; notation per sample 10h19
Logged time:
1h27
